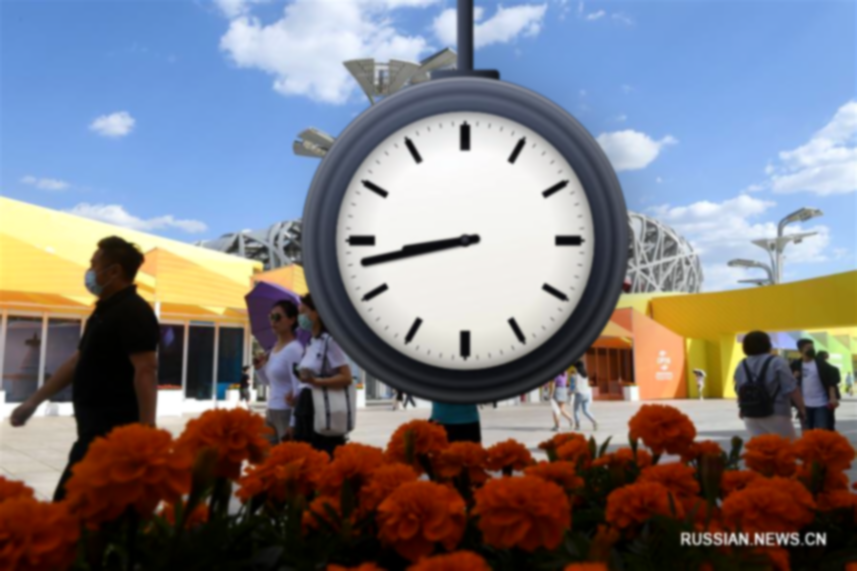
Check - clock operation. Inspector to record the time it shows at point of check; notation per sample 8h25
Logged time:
8h43
